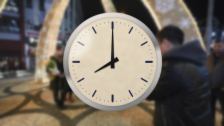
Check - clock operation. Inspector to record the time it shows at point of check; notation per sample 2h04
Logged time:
8h00
